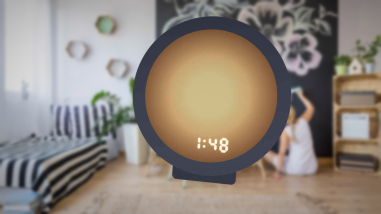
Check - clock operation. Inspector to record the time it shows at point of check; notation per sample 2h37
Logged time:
1h48
